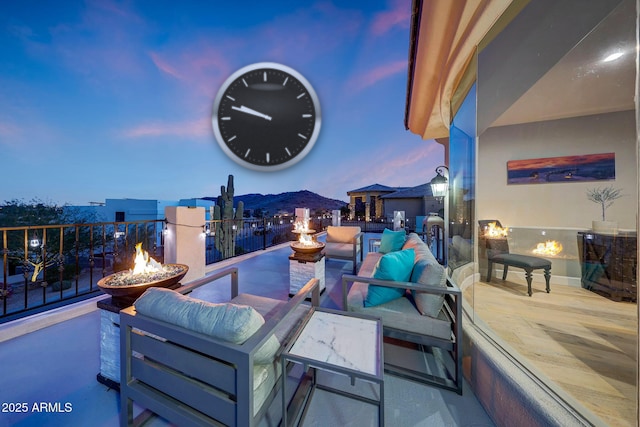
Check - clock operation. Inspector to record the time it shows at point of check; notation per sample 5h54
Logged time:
9h48
